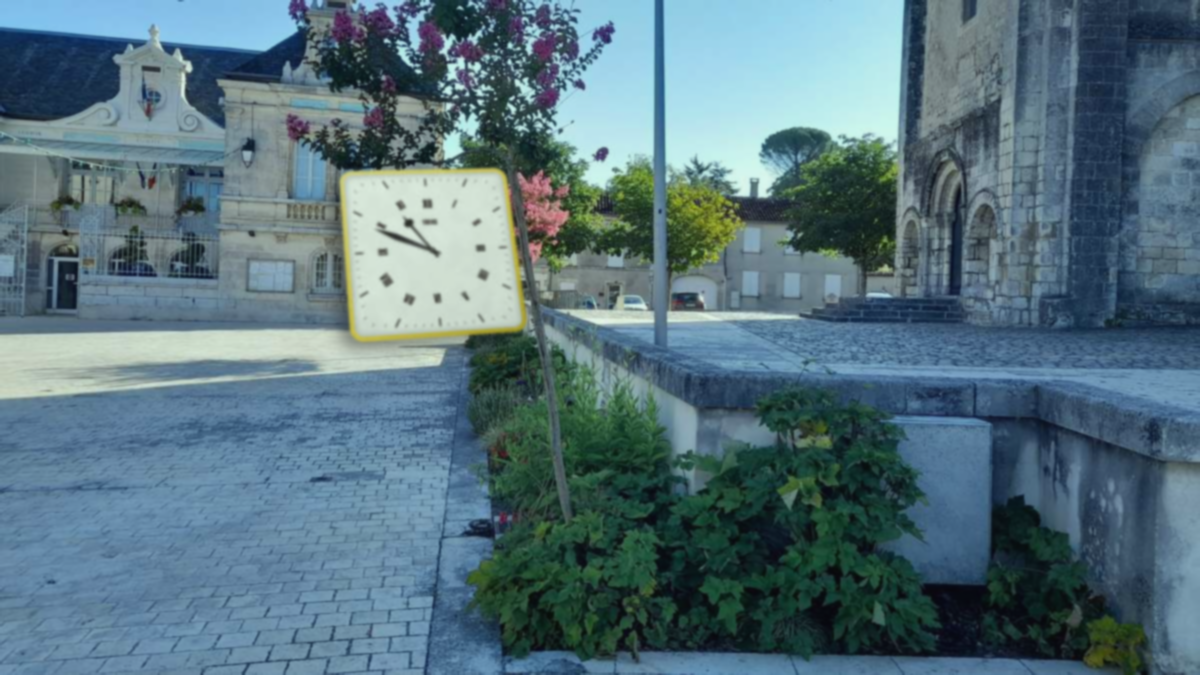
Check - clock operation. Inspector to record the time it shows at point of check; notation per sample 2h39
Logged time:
10h49
